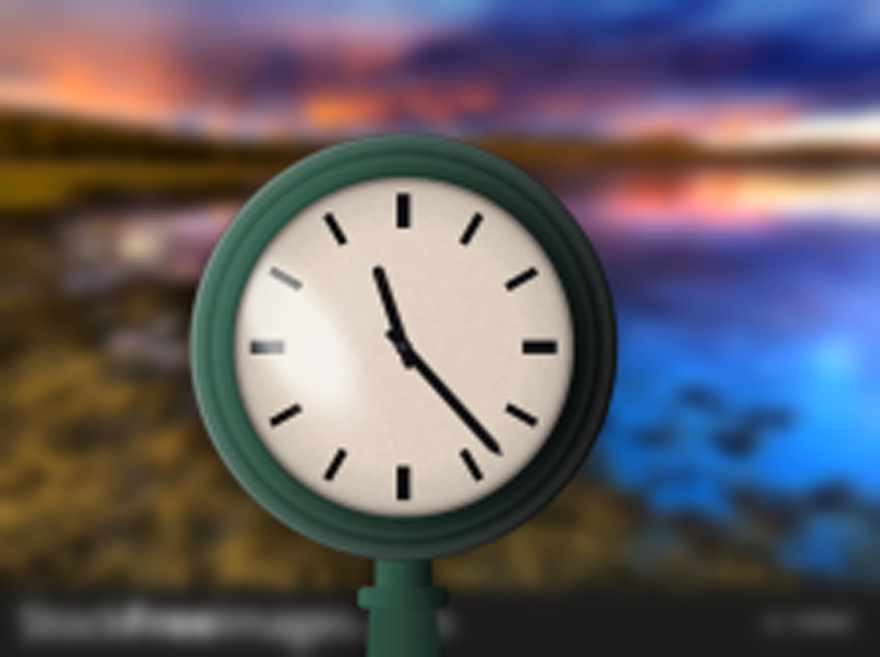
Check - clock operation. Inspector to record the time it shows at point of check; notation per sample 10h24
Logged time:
11h23
